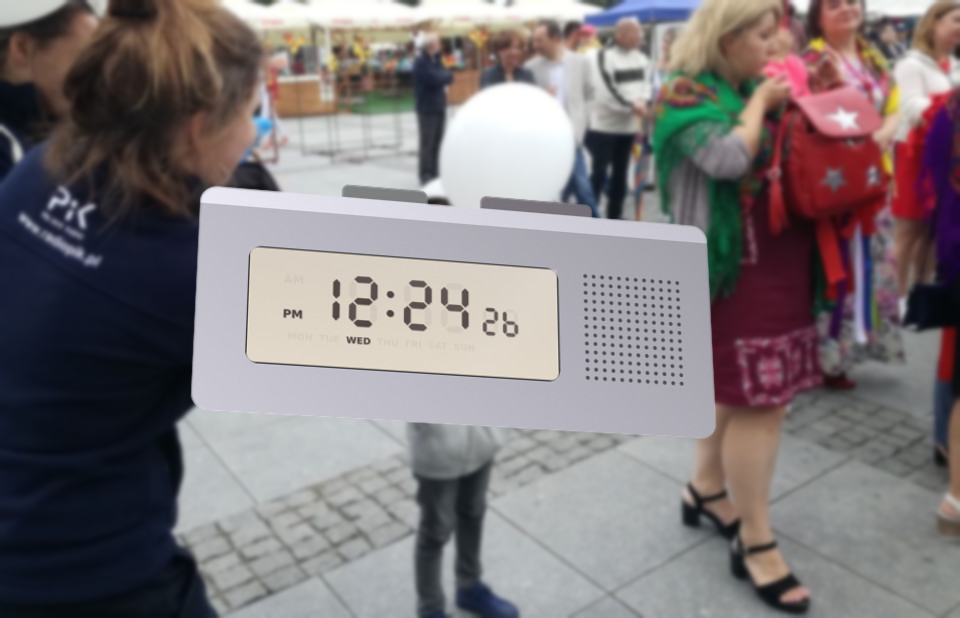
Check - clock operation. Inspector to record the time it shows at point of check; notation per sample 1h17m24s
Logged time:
12h24m26s
